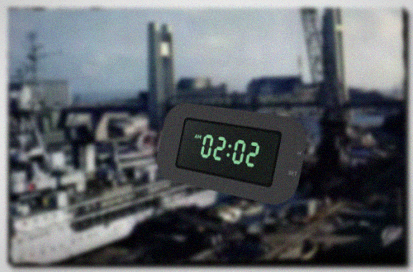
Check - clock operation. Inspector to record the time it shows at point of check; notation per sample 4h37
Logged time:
2h02
